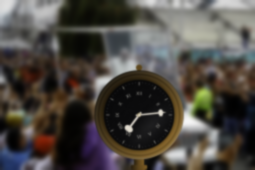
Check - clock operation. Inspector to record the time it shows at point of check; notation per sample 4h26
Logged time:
7h14
